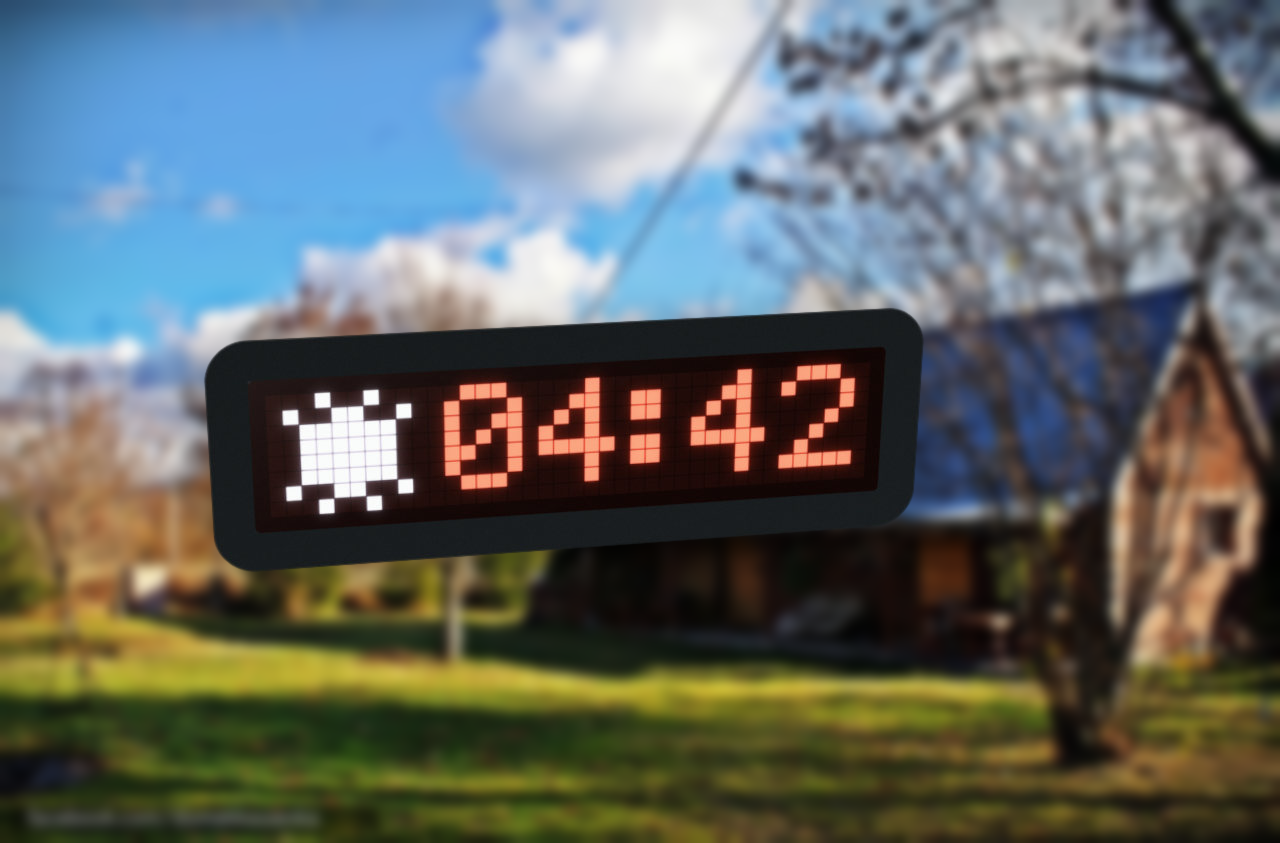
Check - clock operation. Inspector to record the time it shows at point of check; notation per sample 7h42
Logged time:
4h42
